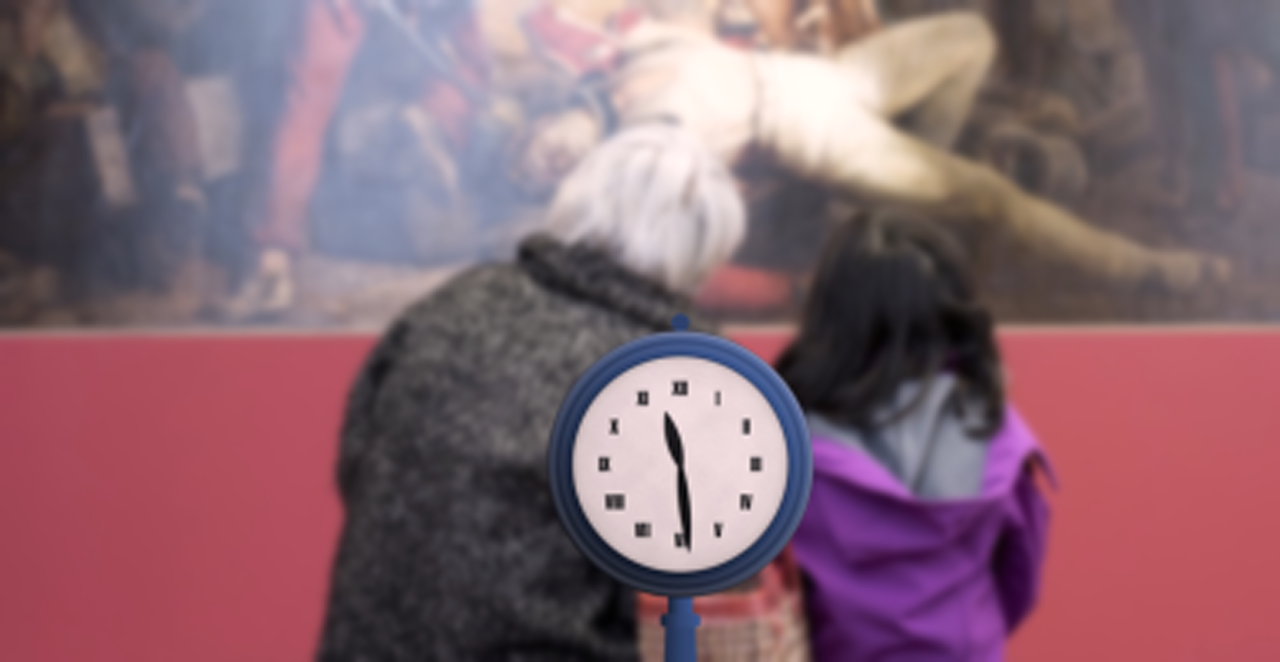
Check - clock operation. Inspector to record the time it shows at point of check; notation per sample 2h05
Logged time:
11h29
